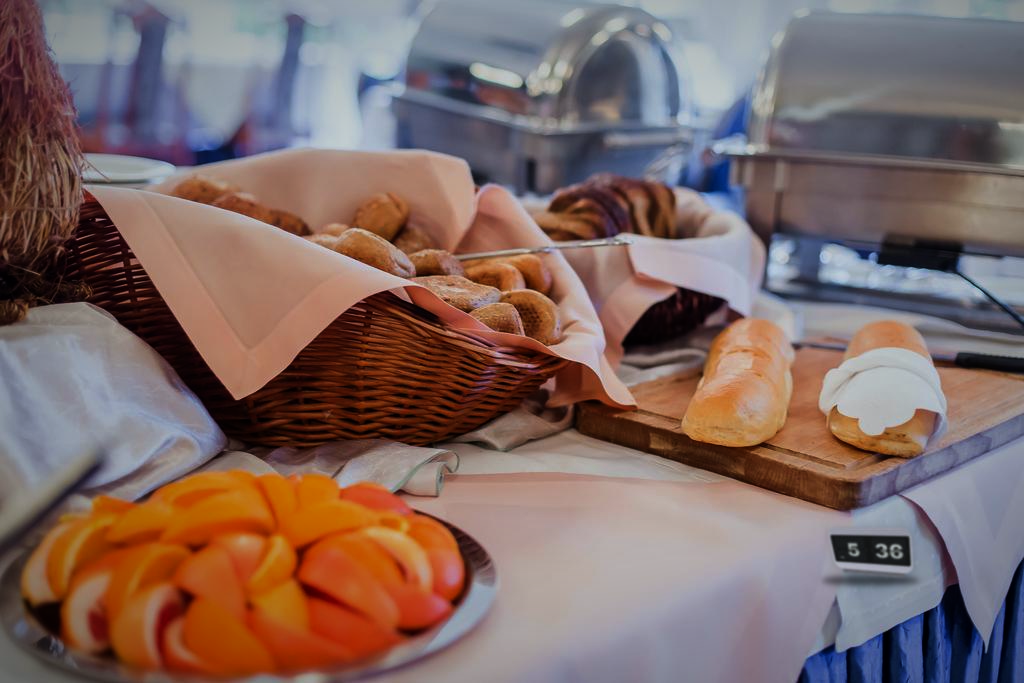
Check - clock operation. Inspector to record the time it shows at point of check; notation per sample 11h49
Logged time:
5h36
